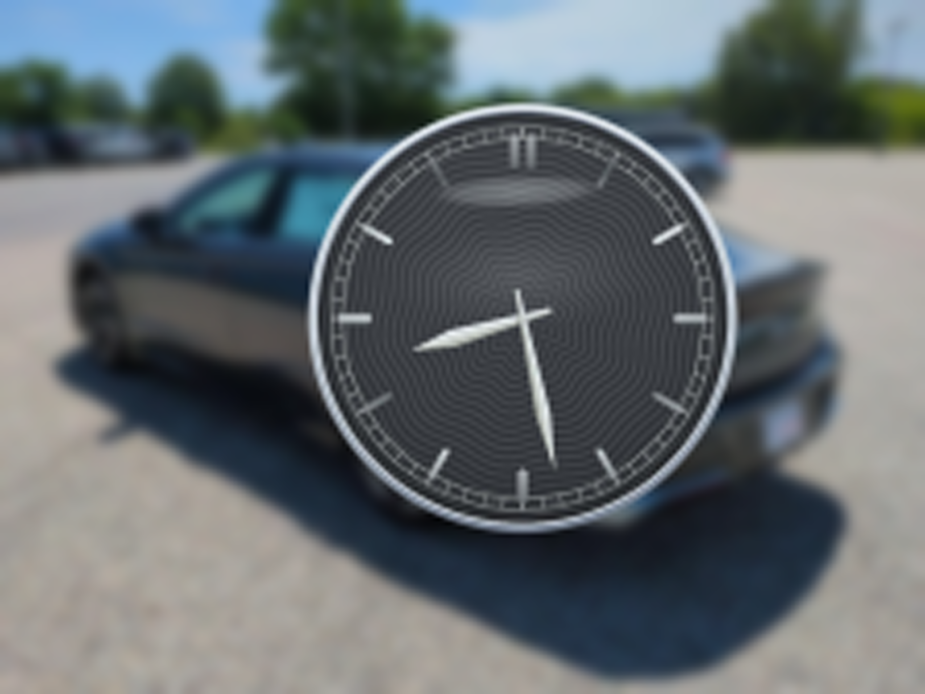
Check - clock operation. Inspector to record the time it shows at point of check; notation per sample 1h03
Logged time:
8h28
